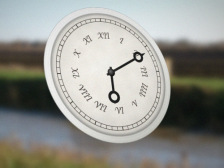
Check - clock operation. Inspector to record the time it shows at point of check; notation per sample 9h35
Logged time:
6h11
